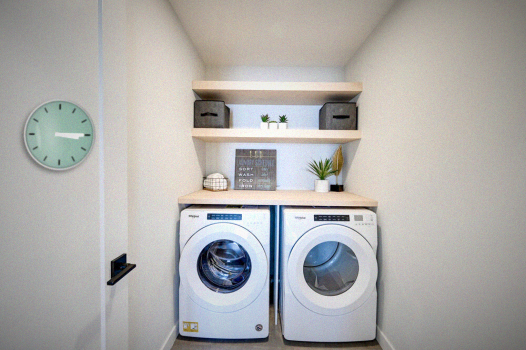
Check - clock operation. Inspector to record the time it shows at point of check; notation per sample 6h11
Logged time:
3h15
